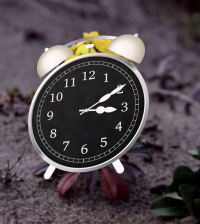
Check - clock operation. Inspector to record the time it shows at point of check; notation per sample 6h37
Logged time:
3h10
